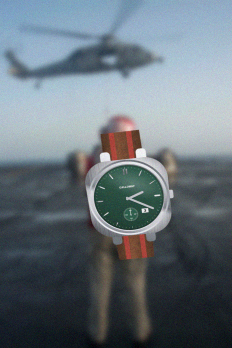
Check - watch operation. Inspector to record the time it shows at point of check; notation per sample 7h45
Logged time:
2h20
